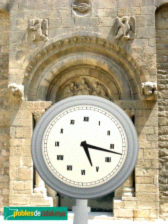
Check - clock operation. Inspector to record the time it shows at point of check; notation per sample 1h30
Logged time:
5h17
